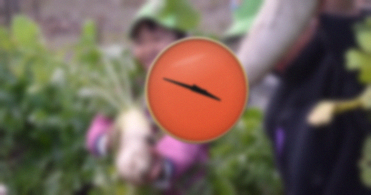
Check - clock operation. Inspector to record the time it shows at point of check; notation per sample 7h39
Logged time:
3h48
